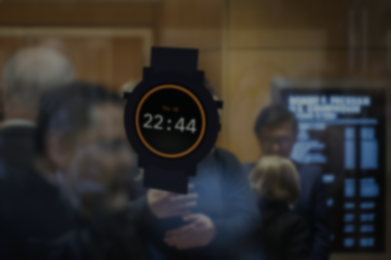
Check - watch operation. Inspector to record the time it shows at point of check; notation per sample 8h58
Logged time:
22h44
